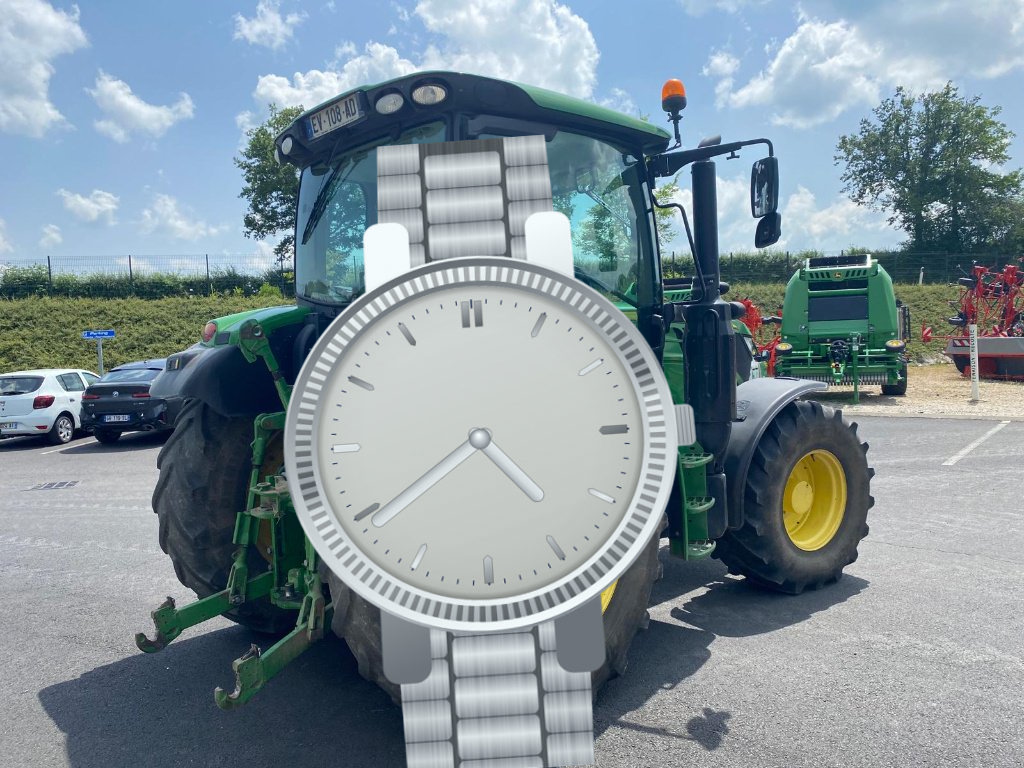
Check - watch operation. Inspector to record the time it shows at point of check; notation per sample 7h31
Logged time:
4h39
